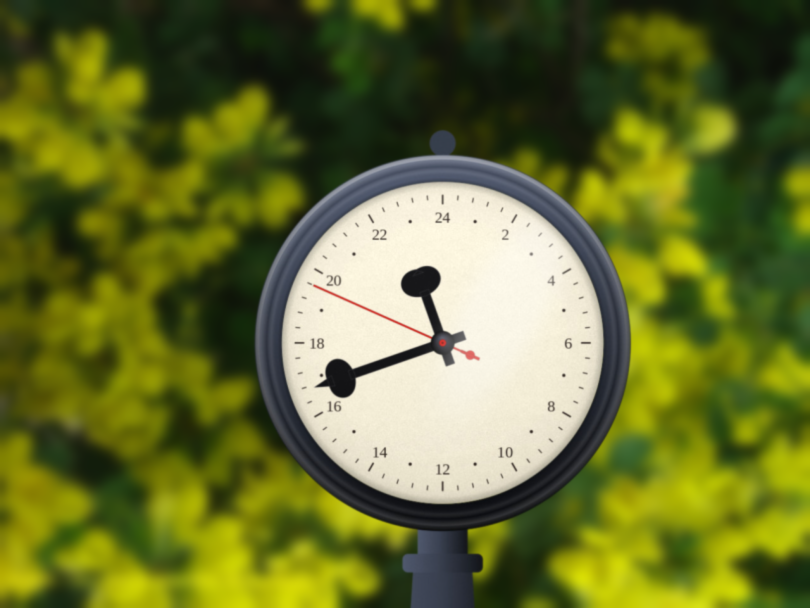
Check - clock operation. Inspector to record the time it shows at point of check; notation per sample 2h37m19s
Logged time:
22h41m49s
